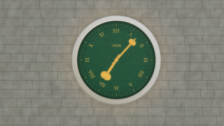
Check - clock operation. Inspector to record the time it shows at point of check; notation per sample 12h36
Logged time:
7h07
